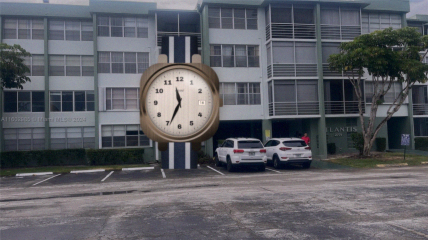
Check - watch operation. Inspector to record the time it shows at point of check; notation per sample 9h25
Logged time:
11h34
